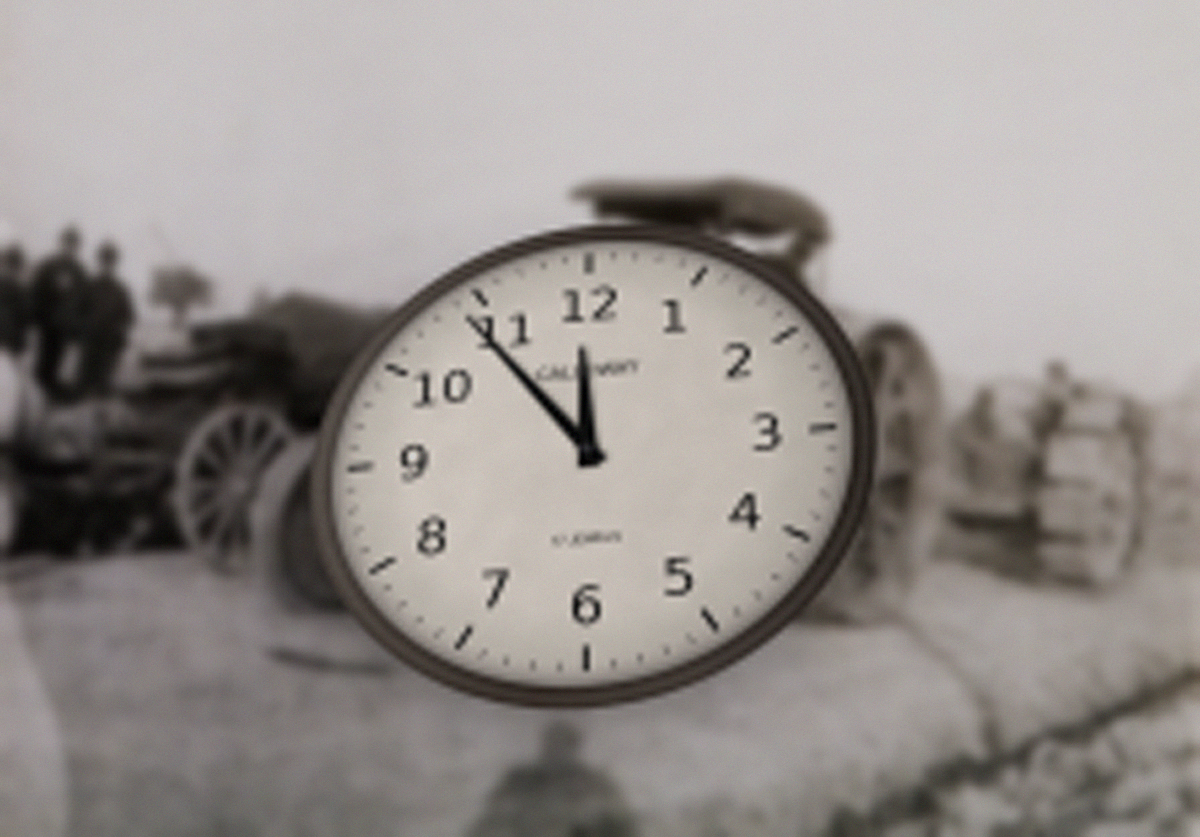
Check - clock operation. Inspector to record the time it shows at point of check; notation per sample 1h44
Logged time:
11h54
